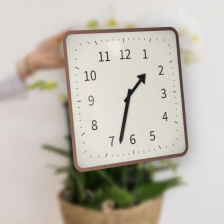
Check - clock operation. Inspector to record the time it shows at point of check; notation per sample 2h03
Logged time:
1h33
